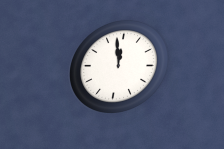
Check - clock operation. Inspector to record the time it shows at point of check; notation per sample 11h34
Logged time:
11h58
